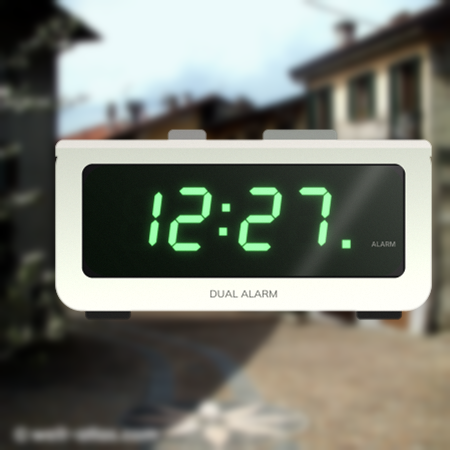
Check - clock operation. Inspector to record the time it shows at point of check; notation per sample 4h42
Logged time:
12h27
